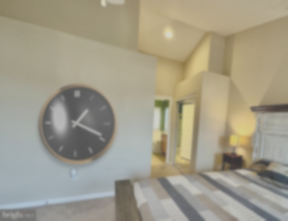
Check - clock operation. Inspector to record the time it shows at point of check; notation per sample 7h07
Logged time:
1h19
